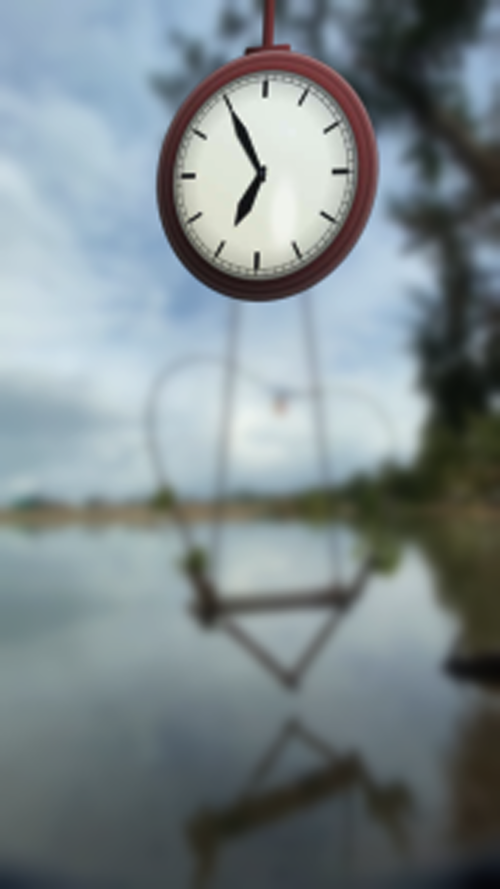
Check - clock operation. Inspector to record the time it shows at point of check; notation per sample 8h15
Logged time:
6h55
